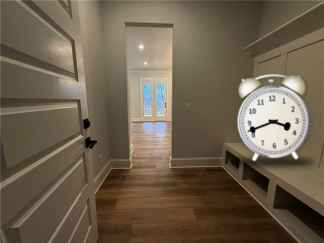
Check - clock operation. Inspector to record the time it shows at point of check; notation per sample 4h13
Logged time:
3h42
